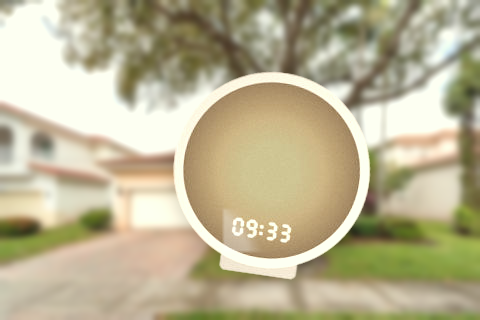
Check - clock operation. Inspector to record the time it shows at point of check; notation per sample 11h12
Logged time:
9h33
